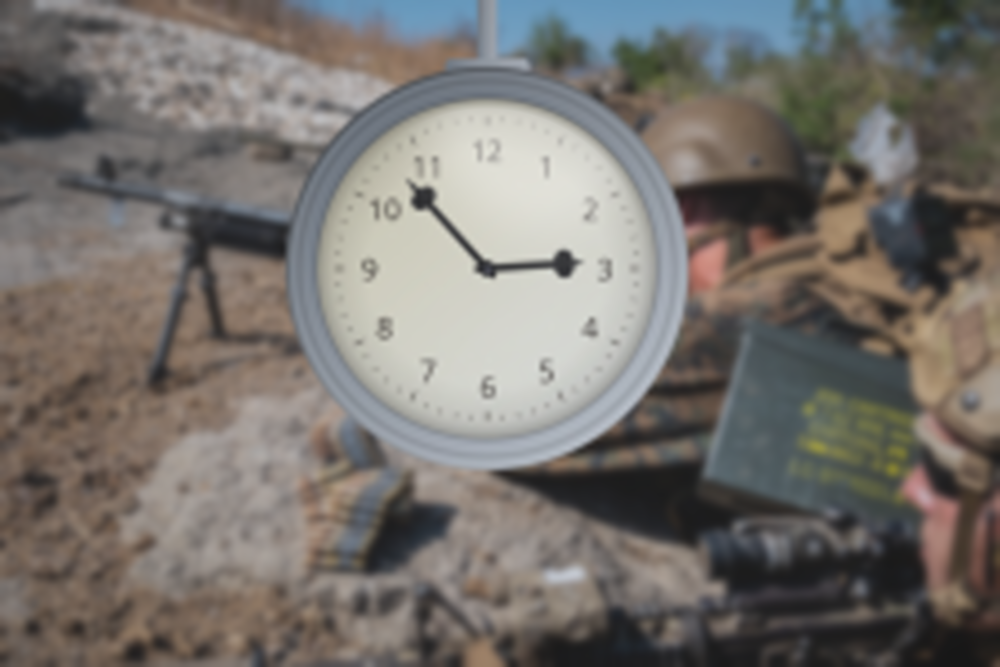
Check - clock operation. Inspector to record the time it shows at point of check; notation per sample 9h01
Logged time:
2h53
